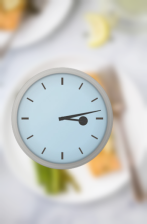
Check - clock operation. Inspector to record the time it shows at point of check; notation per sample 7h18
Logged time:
3h13
